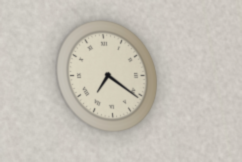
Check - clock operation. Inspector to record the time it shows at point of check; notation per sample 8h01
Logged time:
7h21
